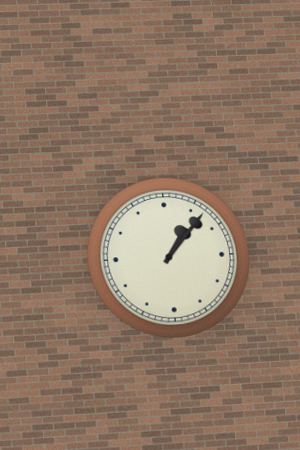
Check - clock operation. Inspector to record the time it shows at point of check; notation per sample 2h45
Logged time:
1h07
